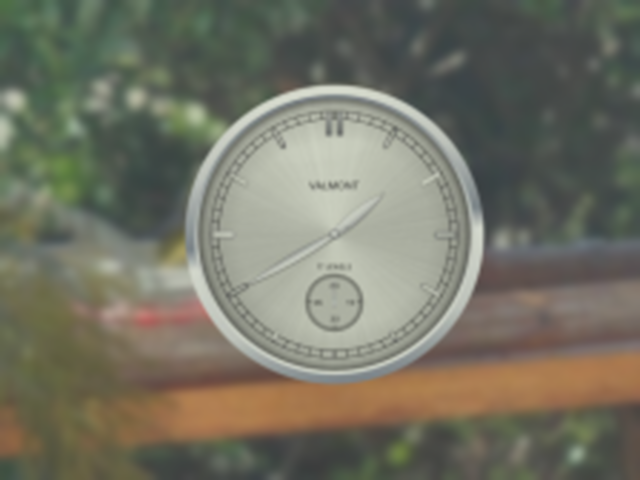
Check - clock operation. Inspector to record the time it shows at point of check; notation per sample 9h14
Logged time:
1h40
